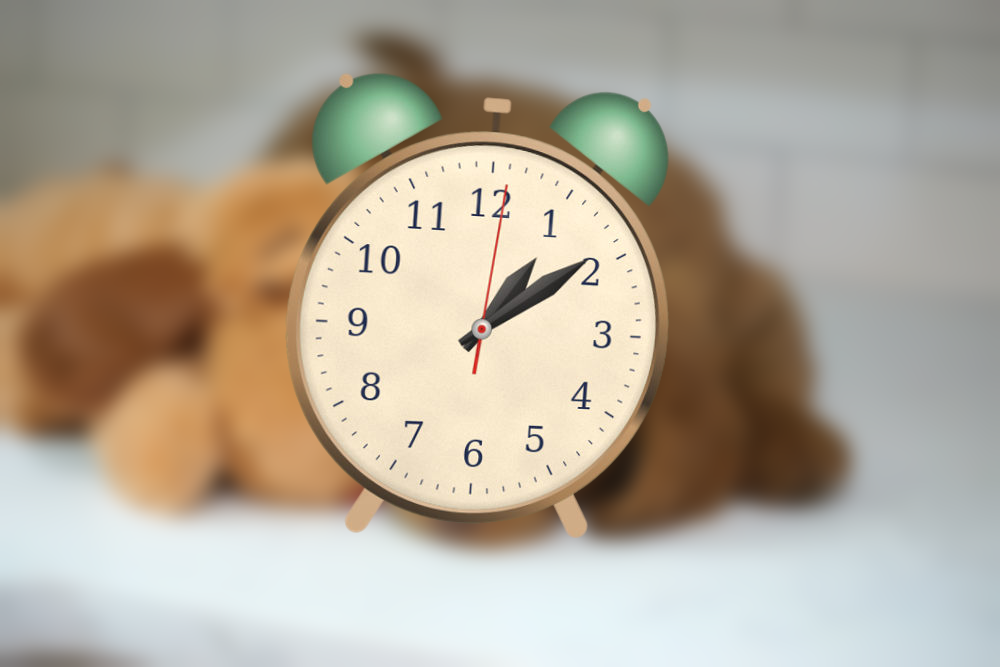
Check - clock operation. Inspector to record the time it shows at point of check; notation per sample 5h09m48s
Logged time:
1h09m01s
